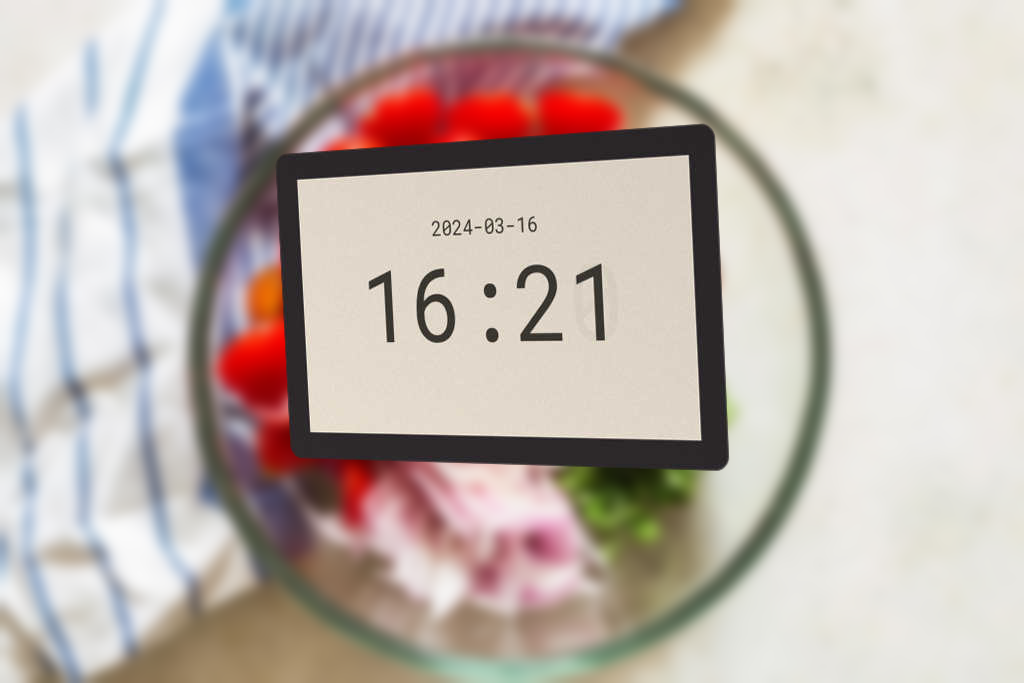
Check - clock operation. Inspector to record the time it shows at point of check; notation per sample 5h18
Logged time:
16h21
